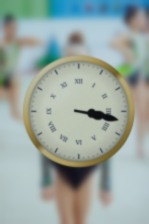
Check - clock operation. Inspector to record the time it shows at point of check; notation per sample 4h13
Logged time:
3h17
